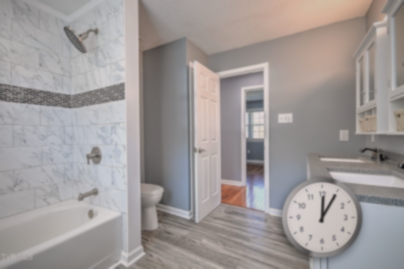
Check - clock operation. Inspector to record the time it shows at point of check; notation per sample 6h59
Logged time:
12h05
